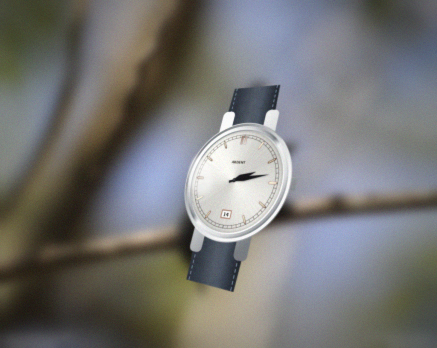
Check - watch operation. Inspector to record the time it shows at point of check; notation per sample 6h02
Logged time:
2h13
